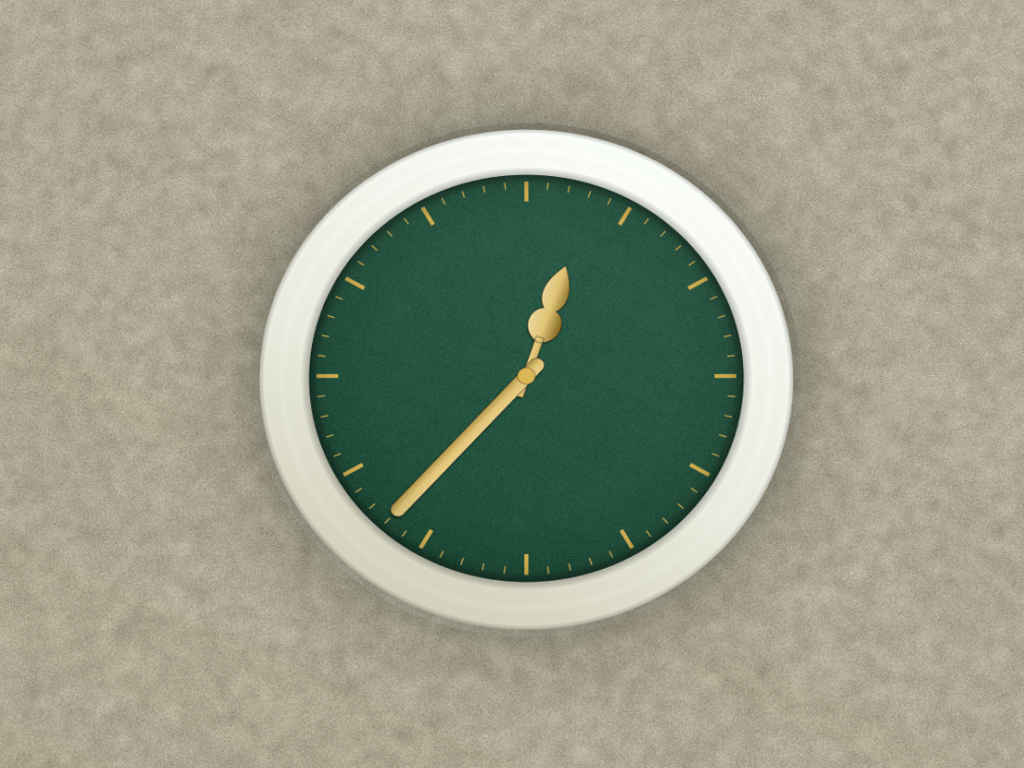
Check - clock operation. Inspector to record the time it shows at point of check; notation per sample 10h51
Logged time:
12h37
